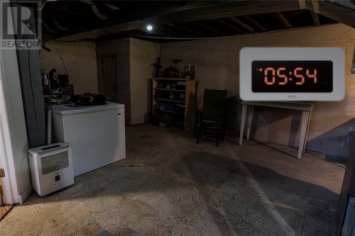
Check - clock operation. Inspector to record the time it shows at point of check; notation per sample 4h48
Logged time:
5h54
